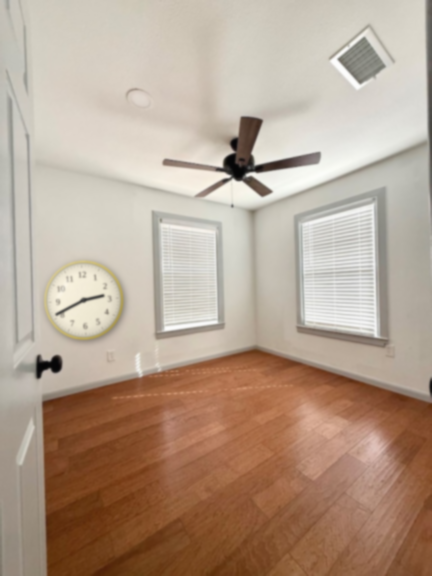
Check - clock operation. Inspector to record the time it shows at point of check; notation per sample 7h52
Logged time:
2h41
